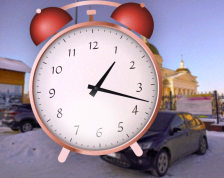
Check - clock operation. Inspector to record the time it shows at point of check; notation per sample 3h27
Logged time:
1h18
